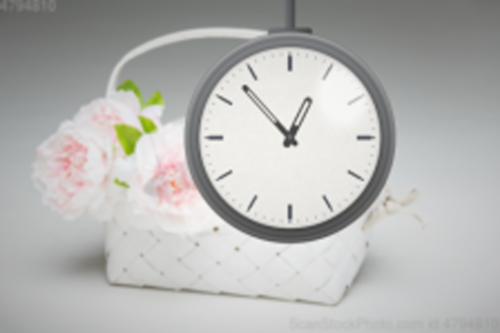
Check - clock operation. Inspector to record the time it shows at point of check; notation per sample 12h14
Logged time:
12h53
